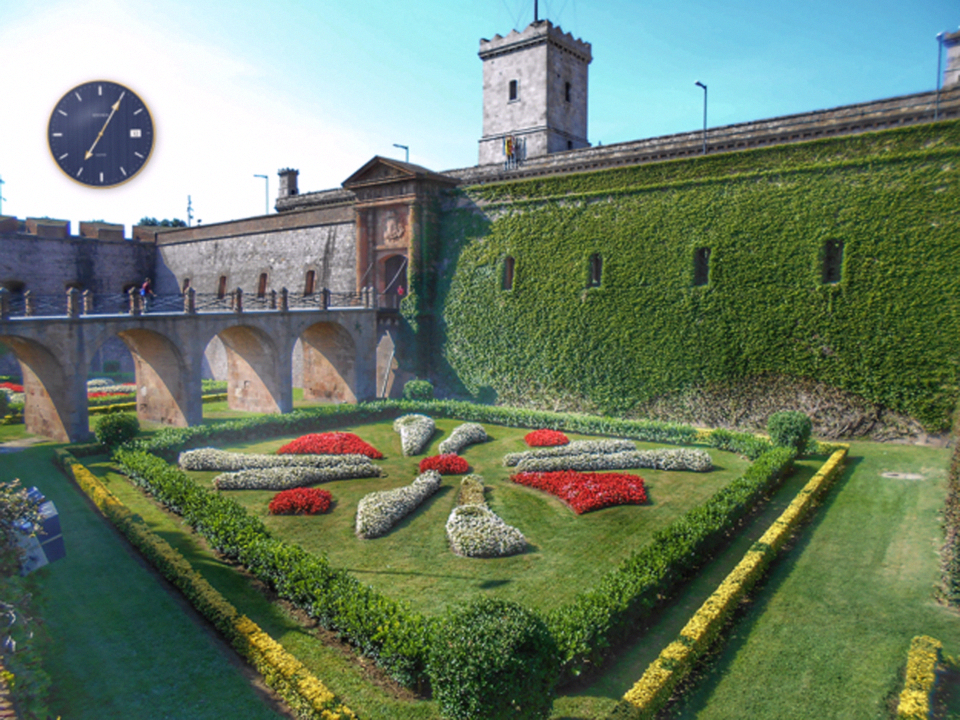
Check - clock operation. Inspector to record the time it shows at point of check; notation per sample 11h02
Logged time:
7h05
